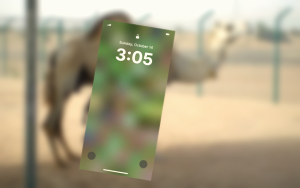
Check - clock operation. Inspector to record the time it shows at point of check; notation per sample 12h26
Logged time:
3h05
